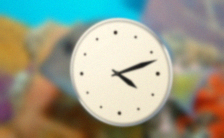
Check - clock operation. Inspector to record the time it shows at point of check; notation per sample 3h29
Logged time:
4h12
